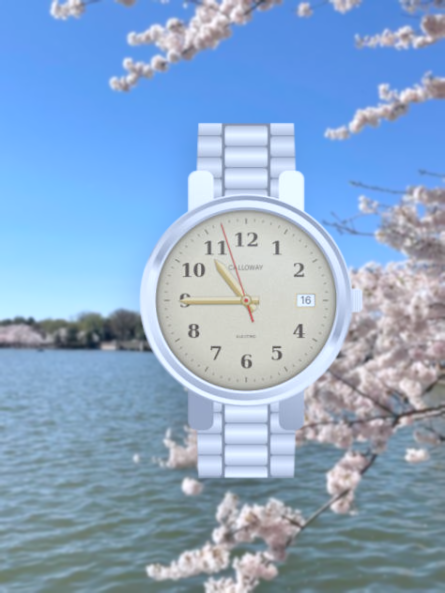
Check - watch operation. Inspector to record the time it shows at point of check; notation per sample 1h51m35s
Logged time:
10h44m57s
